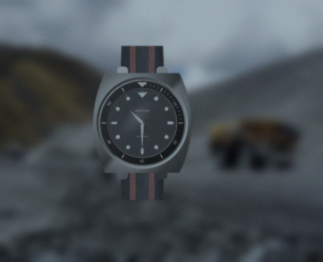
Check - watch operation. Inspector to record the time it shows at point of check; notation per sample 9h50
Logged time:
10h30
